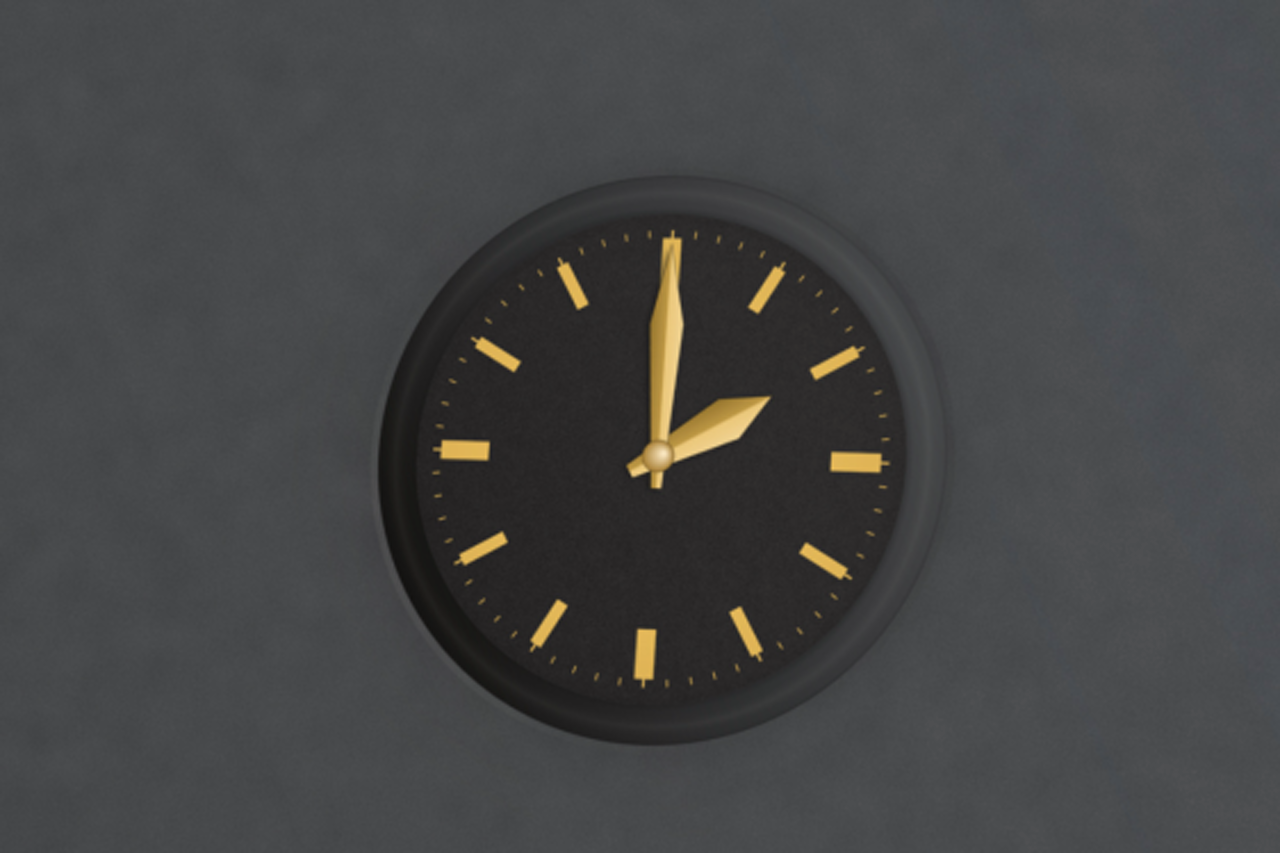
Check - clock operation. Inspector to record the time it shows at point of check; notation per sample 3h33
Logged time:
2h00
